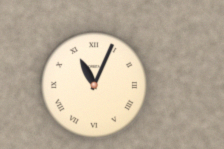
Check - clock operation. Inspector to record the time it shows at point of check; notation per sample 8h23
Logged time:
11h04
